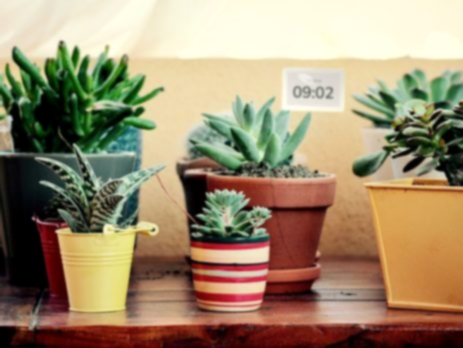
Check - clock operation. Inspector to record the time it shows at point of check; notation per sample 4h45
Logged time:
9h02
